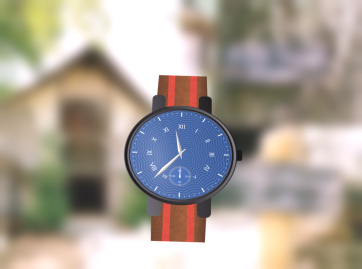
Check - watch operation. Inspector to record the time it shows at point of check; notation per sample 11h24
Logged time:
11h37
